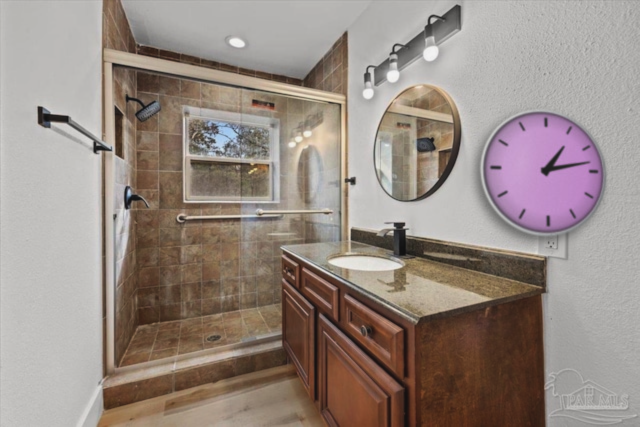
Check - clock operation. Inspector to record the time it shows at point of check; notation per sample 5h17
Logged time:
1h13
